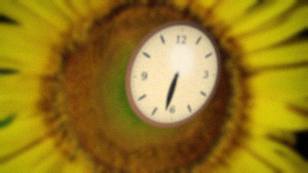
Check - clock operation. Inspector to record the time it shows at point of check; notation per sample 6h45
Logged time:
6h32
